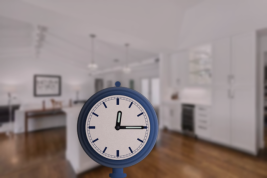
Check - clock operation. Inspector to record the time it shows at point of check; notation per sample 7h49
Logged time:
12h15
